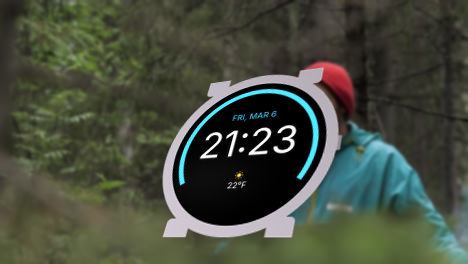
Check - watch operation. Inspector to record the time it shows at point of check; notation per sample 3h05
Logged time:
21h23
